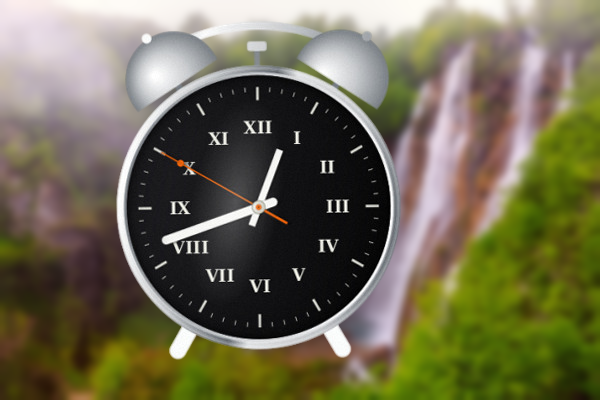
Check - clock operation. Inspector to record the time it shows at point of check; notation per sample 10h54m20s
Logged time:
12h41m50s
